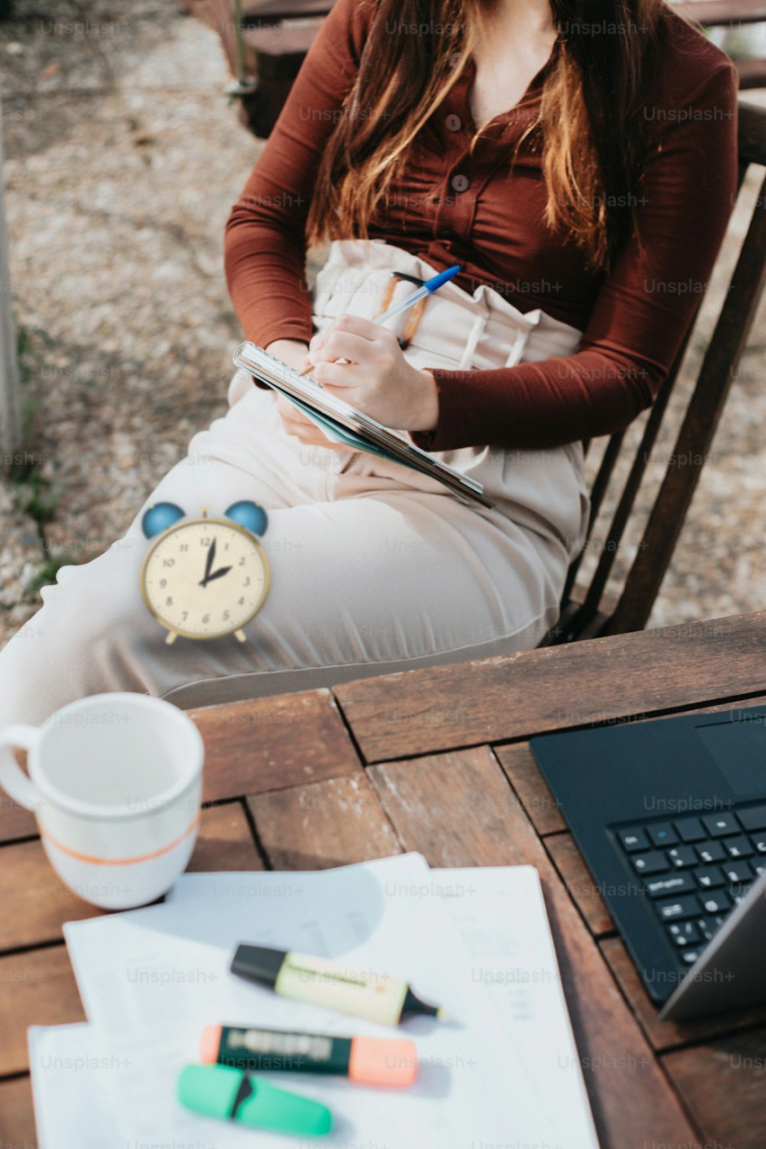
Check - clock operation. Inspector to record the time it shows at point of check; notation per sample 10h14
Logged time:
2h02
